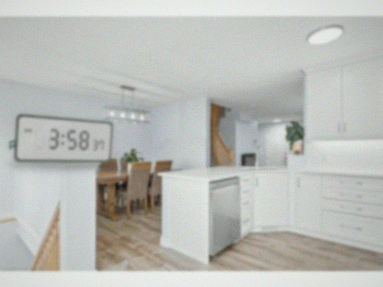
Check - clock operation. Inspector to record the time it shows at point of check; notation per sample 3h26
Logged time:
3h58
